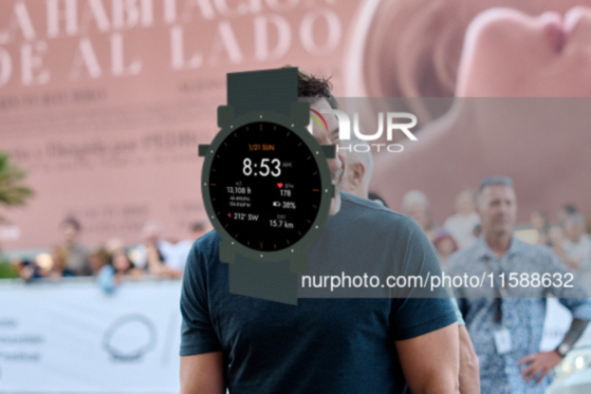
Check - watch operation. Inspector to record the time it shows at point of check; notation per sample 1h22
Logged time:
8h53
